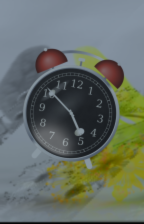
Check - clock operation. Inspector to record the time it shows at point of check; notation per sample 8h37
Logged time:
4h51
